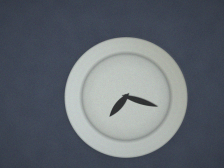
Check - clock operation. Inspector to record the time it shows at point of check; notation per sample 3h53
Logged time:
7h18
